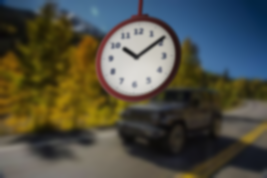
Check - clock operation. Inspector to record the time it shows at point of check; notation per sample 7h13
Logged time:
10h09
